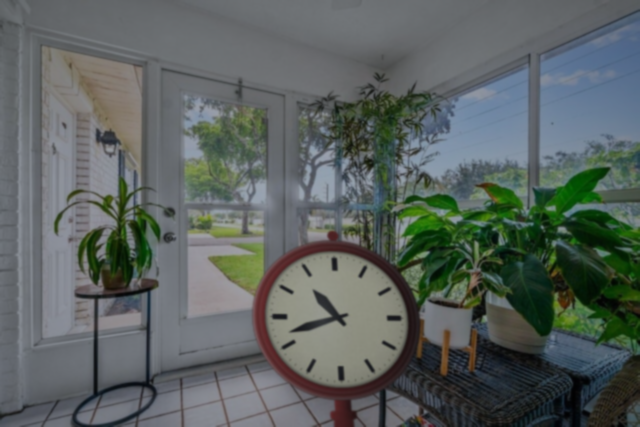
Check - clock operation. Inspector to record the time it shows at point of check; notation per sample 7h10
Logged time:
10h42
